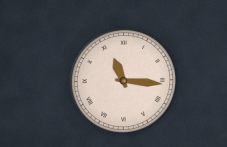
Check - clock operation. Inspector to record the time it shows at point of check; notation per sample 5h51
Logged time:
11h16
